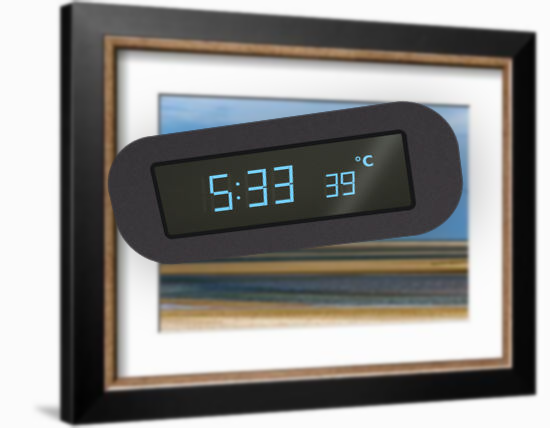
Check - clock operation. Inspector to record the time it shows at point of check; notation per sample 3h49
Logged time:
5h33
